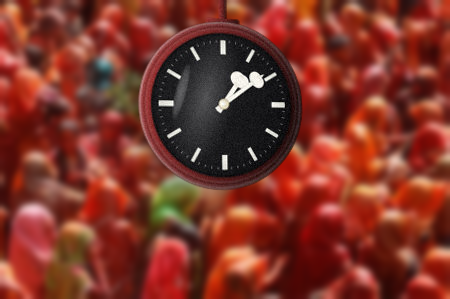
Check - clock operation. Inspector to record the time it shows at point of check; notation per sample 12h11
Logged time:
1h09
